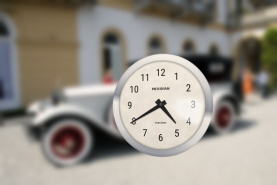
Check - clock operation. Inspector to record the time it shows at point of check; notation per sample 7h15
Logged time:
4h40
